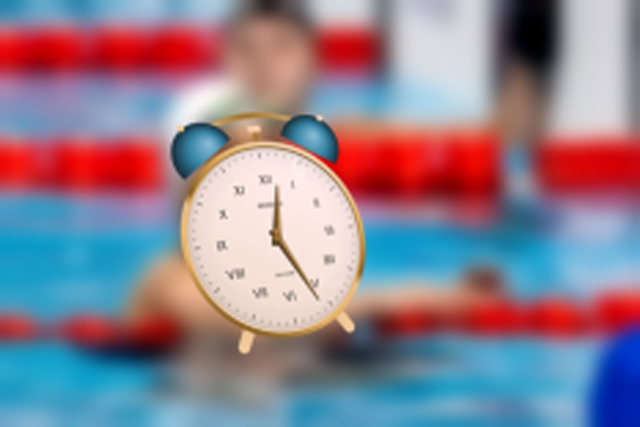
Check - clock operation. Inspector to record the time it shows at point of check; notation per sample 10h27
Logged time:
12h26
